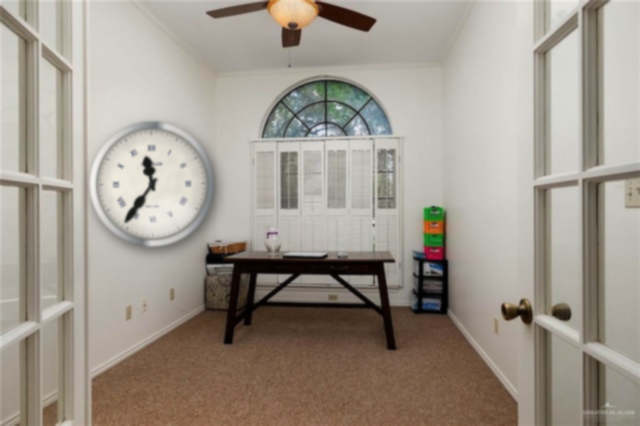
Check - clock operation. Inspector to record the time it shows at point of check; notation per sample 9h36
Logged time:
11h36
